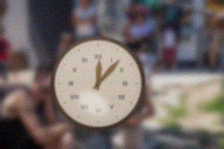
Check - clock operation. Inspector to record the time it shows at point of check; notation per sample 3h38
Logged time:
12h07
